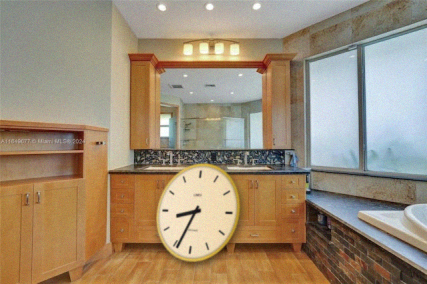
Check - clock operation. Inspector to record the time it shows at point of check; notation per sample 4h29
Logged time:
8h34
